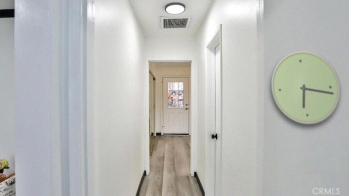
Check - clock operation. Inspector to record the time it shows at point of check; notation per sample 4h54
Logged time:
6h17
